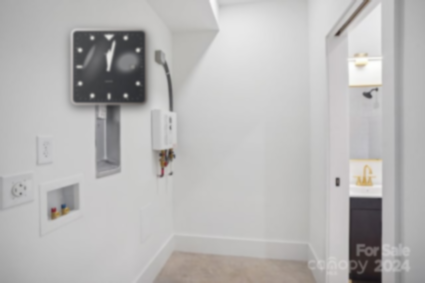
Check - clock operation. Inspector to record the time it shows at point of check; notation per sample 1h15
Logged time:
12h02
